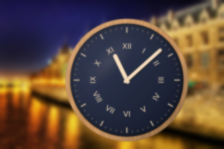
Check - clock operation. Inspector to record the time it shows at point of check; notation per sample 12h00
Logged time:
11h08
